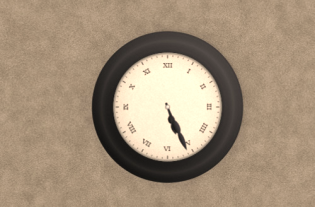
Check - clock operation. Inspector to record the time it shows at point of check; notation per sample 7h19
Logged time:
5h26
